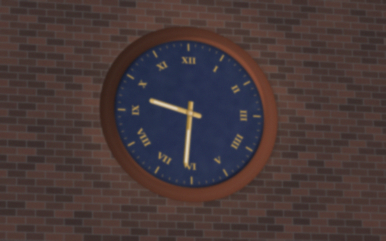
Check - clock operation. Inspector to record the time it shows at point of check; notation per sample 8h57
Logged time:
9h31
